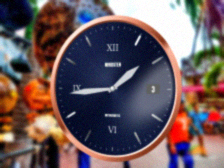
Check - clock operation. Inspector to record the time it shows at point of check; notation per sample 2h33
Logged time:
1h44
